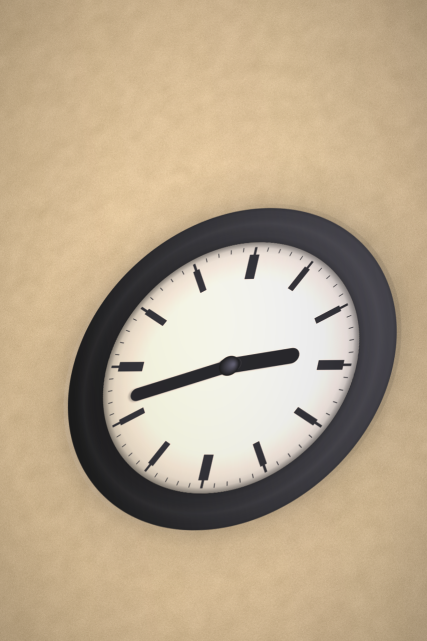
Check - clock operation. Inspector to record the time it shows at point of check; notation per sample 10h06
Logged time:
2h42
